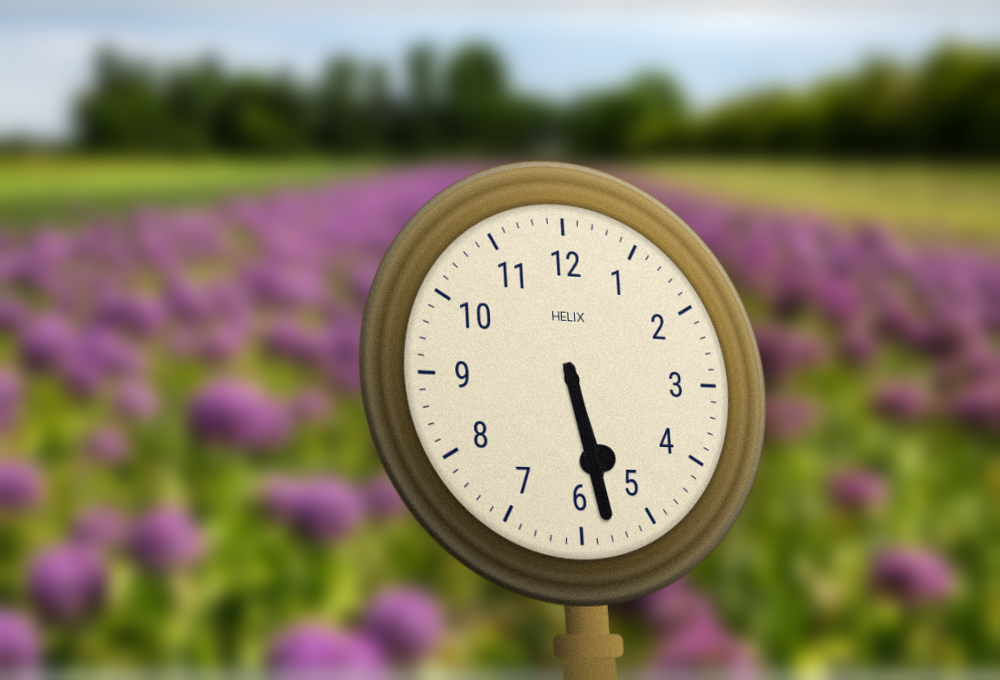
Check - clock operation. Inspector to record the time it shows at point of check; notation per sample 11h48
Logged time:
5h28
